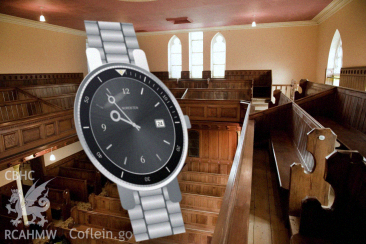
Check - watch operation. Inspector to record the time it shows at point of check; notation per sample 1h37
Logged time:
9h54
